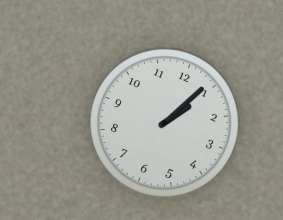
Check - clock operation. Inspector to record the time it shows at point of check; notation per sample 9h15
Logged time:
1h04
